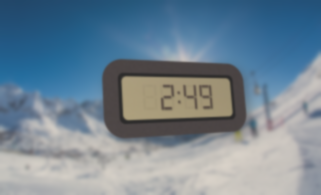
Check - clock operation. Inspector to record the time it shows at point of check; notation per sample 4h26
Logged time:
2h49
